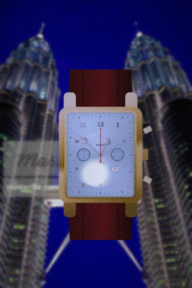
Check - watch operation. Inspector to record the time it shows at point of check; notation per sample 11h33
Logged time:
12h52
